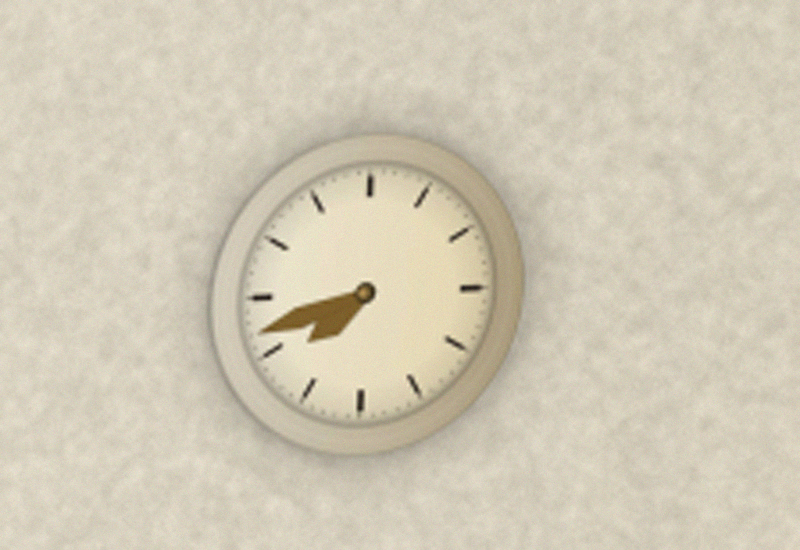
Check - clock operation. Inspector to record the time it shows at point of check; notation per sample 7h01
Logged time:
7h42
